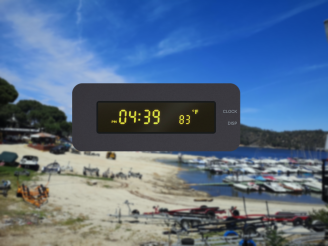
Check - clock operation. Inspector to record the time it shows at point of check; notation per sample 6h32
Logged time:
4h39
